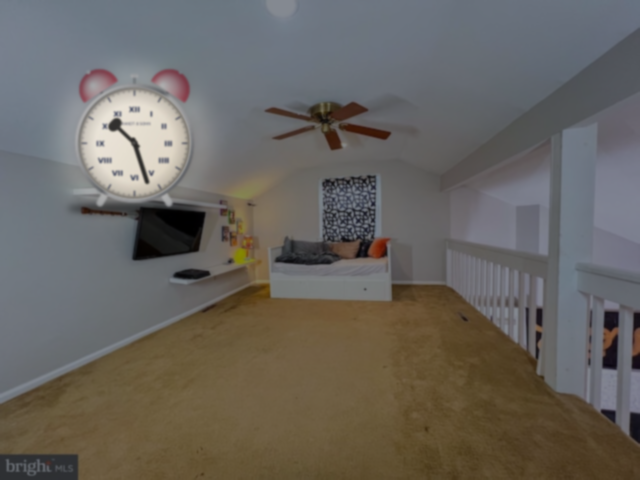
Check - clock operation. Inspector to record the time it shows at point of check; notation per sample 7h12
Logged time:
10h27
